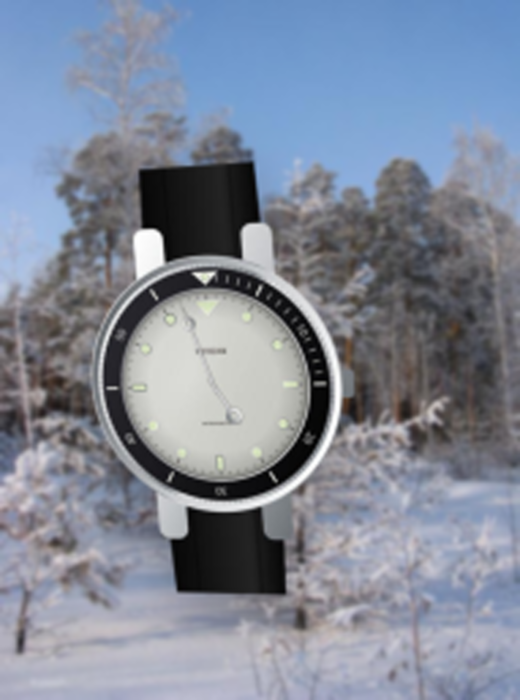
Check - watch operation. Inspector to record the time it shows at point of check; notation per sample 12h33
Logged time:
4h57
